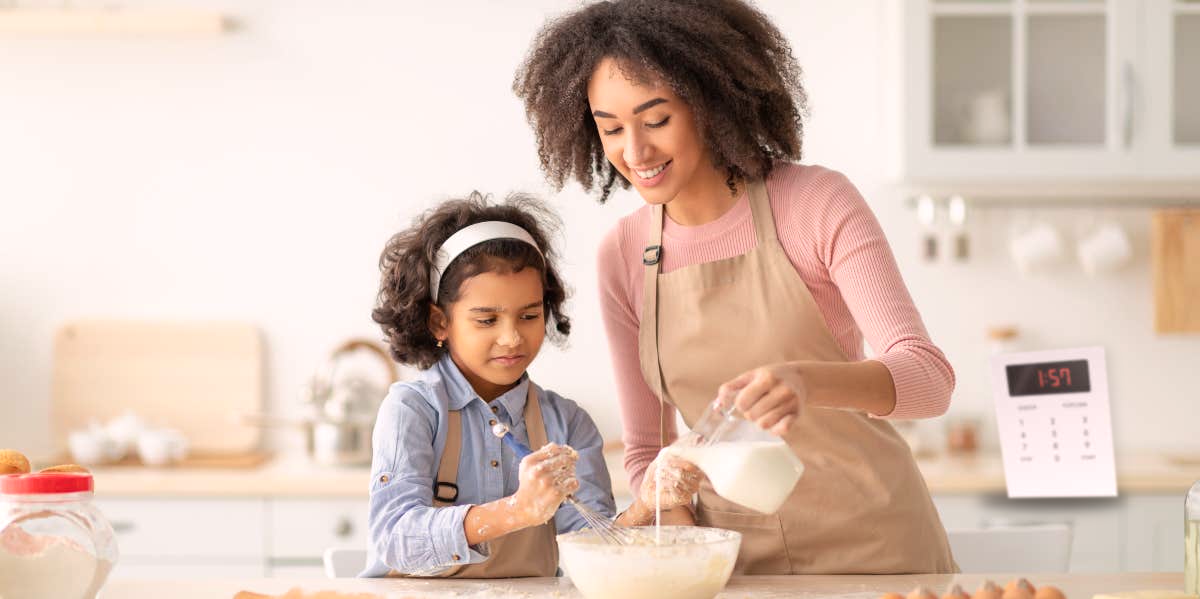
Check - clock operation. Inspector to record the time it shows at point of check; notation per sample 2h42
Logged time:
1h57
